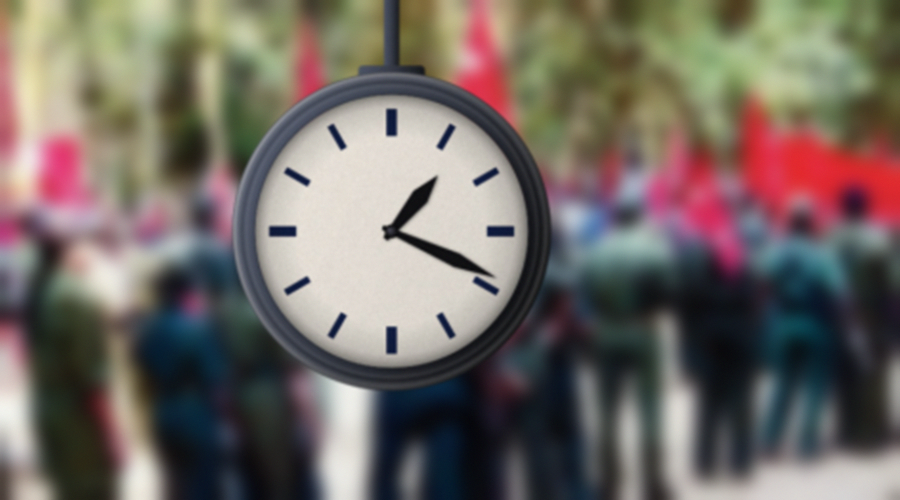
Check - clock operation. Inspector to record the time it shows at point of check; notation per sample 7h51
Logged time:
1h19
